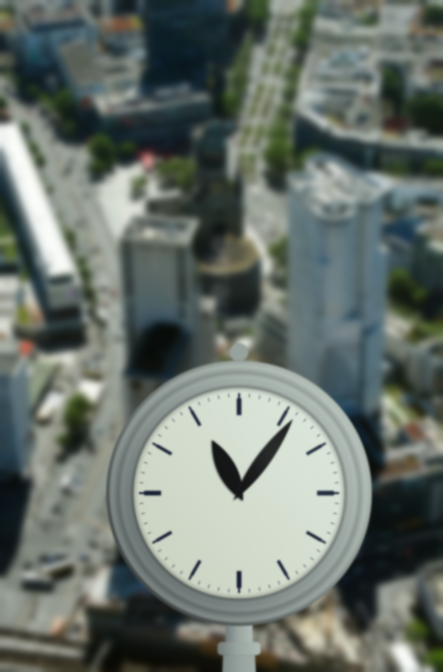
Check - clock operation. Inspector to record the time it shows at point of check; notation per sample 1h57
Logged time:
11h06
